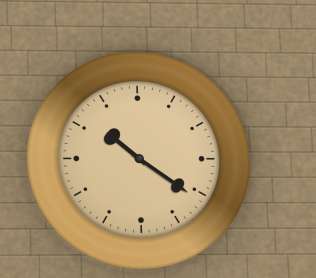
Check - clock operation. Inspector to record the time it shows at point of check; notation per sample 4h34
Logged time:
10h21
